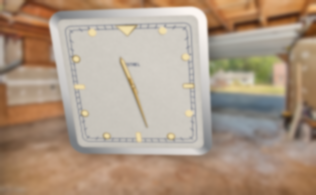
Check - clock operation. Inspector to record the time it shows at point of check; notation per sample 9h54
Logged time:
11h28
